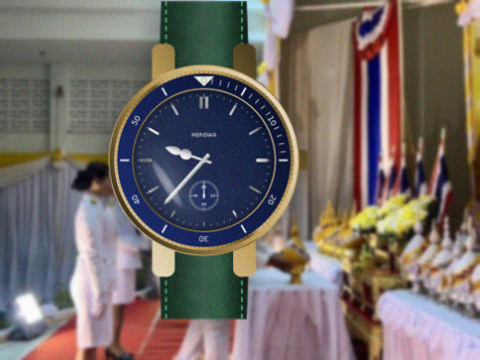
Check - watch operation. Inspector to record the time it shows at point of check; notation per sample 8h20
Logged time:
9h37
